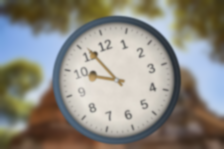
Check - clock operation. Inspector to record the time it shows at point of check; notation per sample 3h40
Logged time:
9h56
